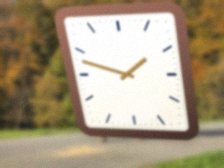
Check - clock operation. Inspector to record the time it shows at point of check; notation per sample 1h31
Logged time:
1h48
